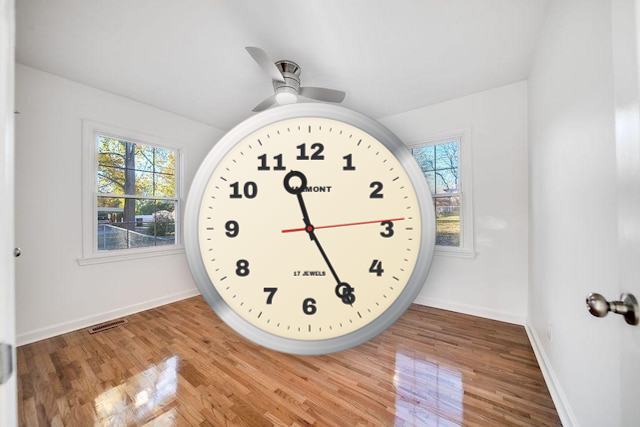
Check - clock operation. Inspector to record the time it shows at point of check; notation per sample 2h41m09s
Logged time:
11h25m14s
